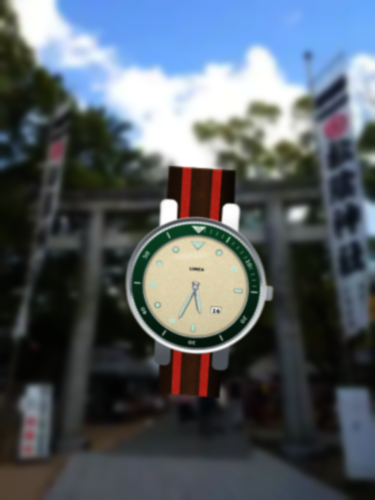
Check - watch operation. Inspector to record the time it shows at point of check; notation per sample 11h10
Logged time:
5h34
